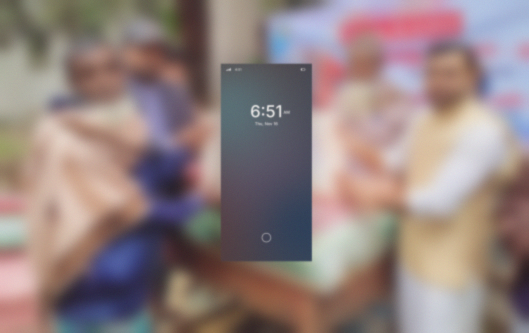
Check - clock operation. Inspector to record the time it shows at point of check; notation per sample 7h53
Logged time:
6h51
